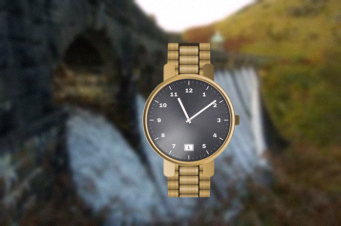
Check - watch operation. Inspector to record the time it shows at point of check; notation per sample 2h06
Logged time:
11h09
